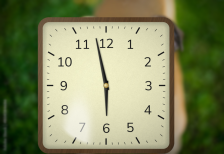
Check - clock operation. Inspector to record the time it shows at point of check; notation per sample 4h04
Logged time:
5h58
